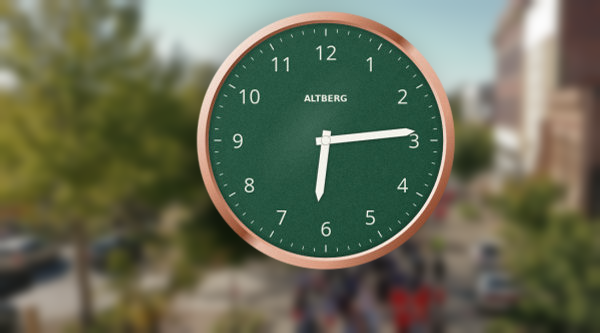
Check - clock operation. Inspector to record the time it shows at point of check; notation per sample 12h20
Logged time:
6h14
